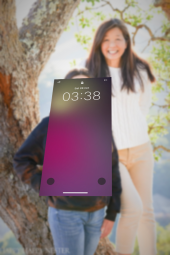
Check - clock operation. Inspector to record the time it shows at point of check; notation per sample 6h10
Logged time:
3h38
